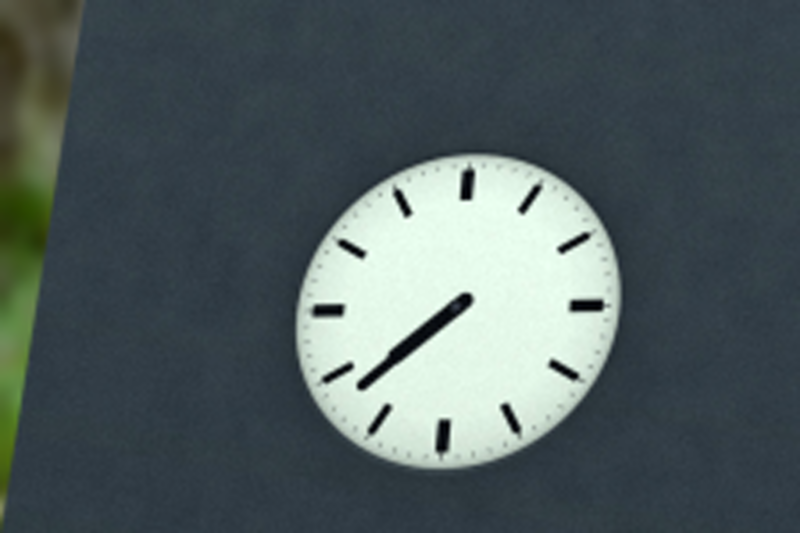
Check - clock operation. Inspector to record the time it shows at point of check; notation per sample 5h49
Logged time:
7h38
